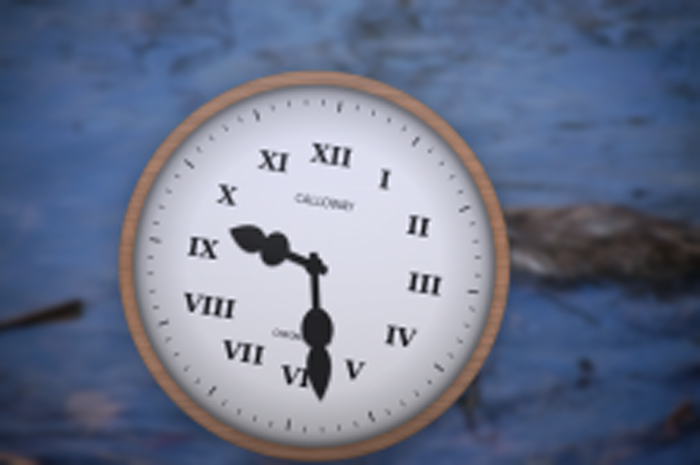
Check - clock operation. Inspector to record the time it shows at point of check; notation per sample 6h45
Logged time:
9h28
